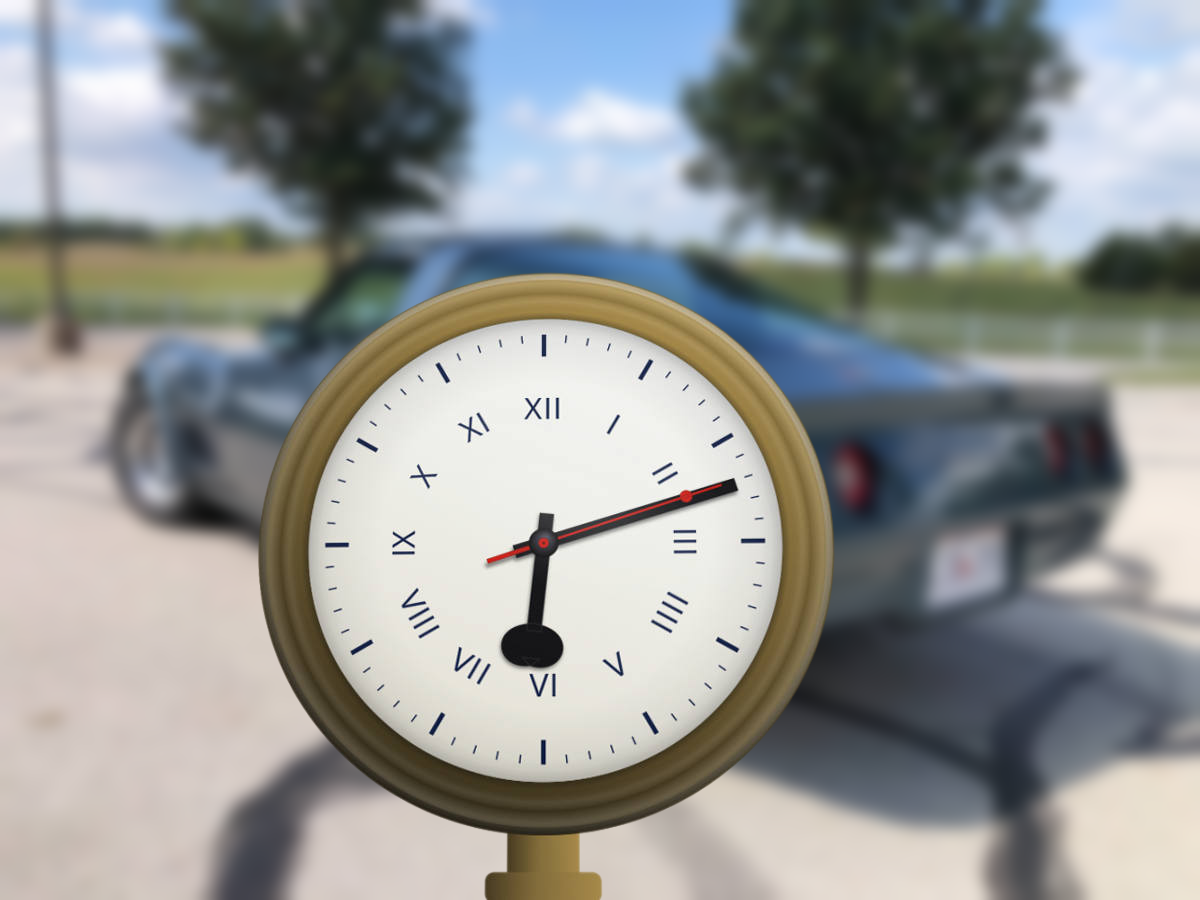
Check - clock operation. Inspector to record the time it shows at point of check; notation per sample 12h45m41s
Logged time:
6h12m12s
